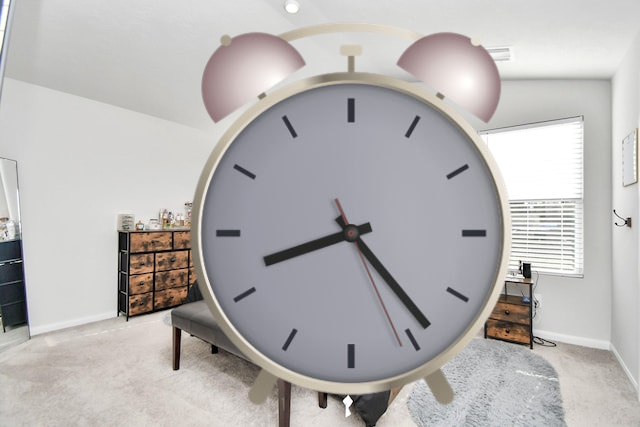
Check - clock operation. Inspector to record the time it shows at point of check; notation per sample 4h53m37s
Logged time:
8h23m26s
